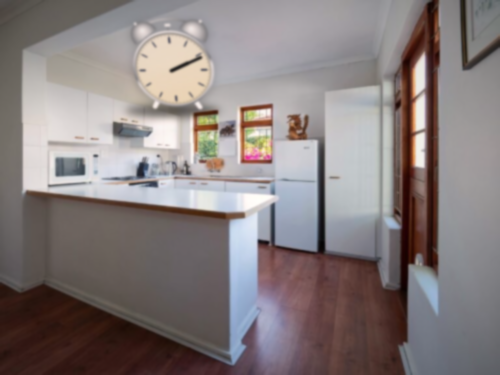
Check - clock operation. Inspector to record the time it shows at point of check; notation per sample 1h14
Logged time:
2h11
